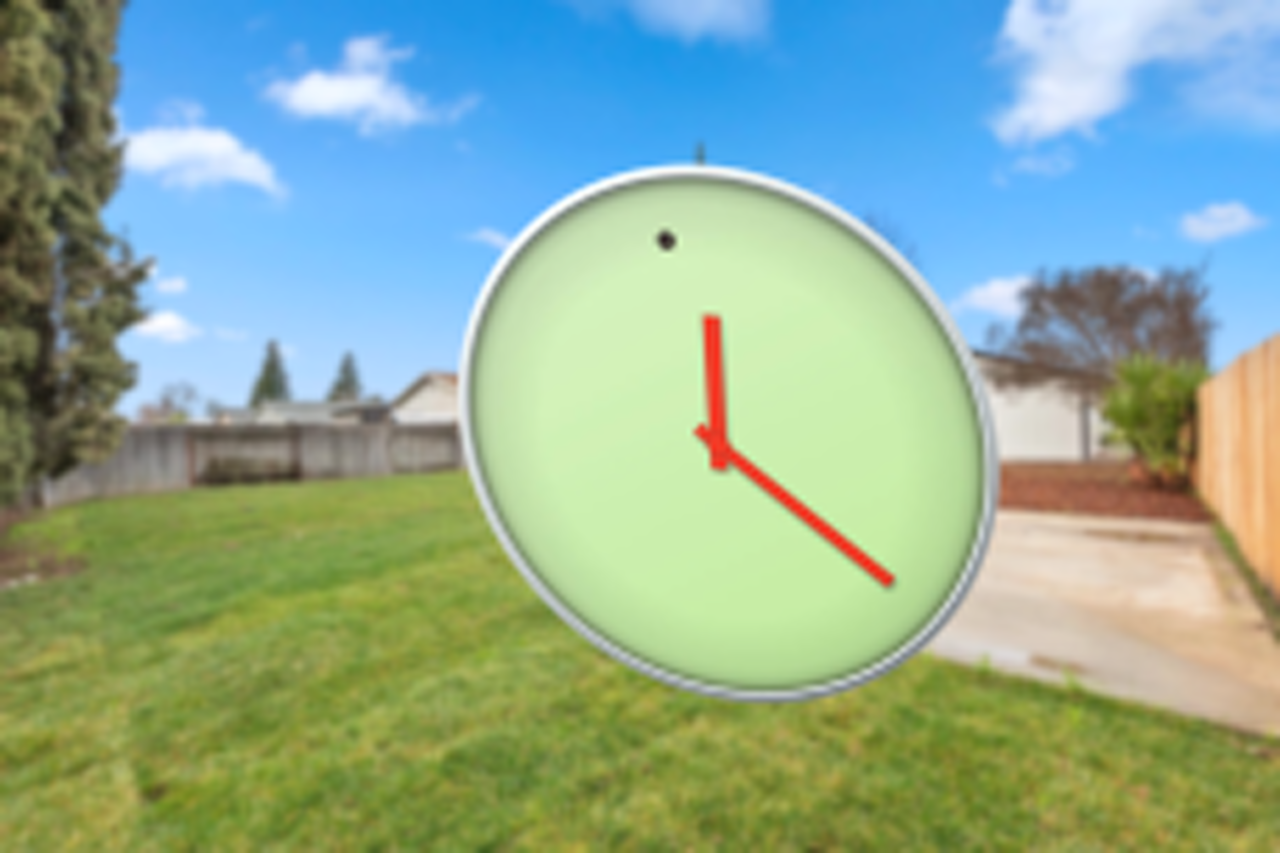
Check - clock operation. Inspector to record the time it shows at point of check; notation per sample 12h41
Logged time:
12h23
